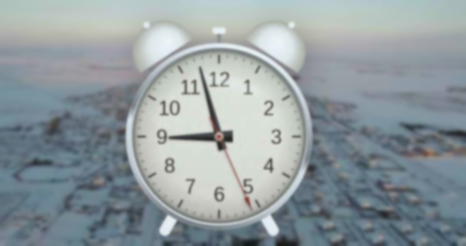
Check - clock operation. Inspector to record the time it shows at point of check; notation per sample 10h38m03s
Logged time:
8h57m26s
